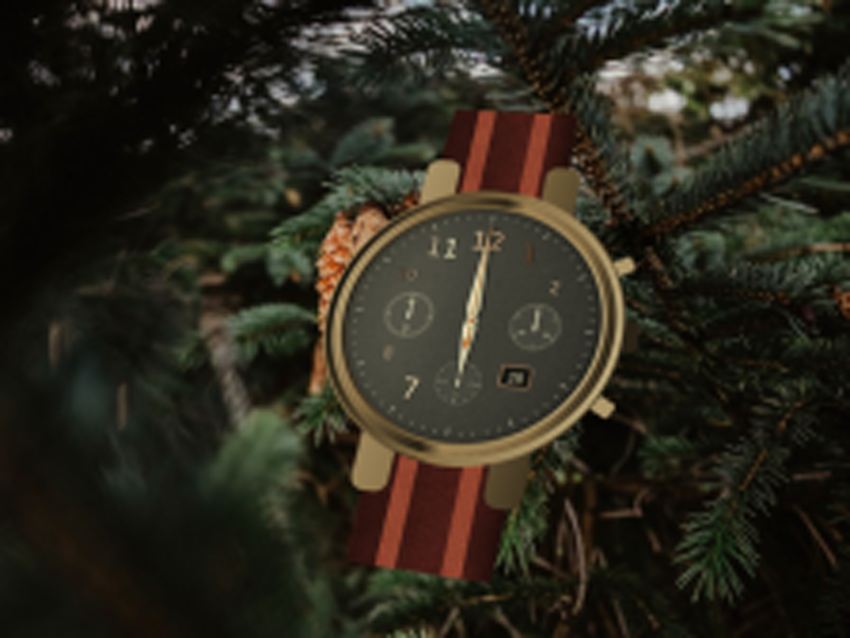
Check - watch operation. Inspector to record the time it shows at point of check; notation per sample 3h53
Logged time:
6h00
